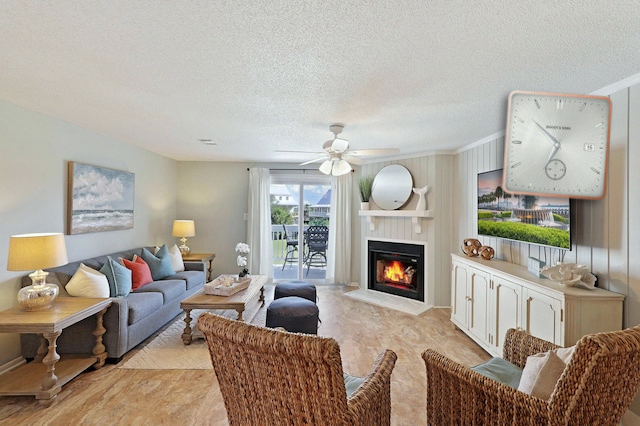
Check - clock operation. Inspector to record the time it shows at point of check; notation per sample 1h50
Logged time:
6h52
